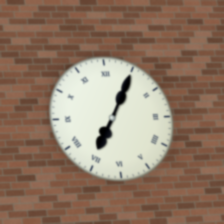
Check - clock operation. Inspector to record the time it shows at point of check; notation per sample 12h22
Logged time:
7h05
